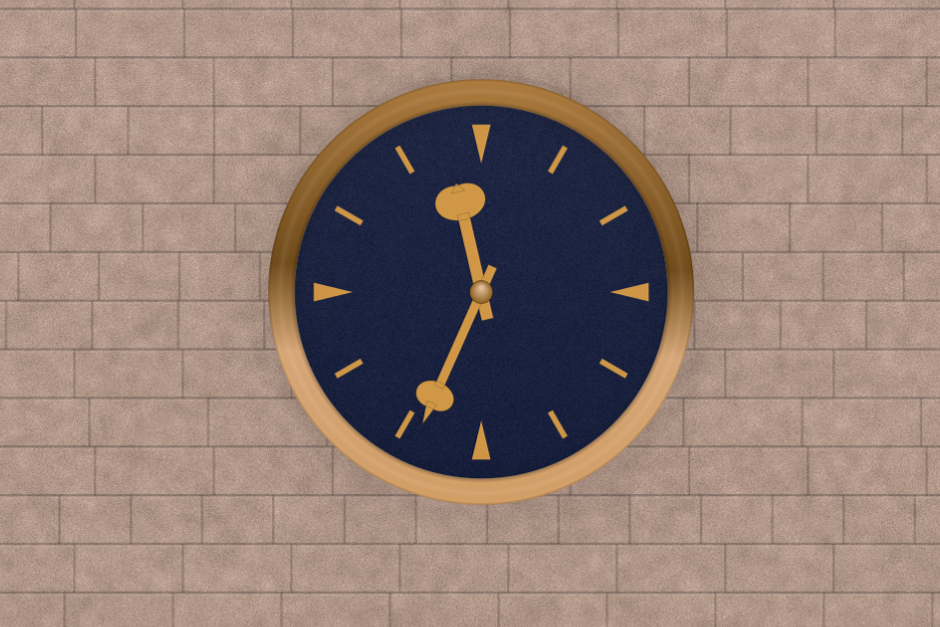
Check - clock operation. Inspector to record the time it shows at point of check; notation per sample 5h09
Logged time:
11h34
